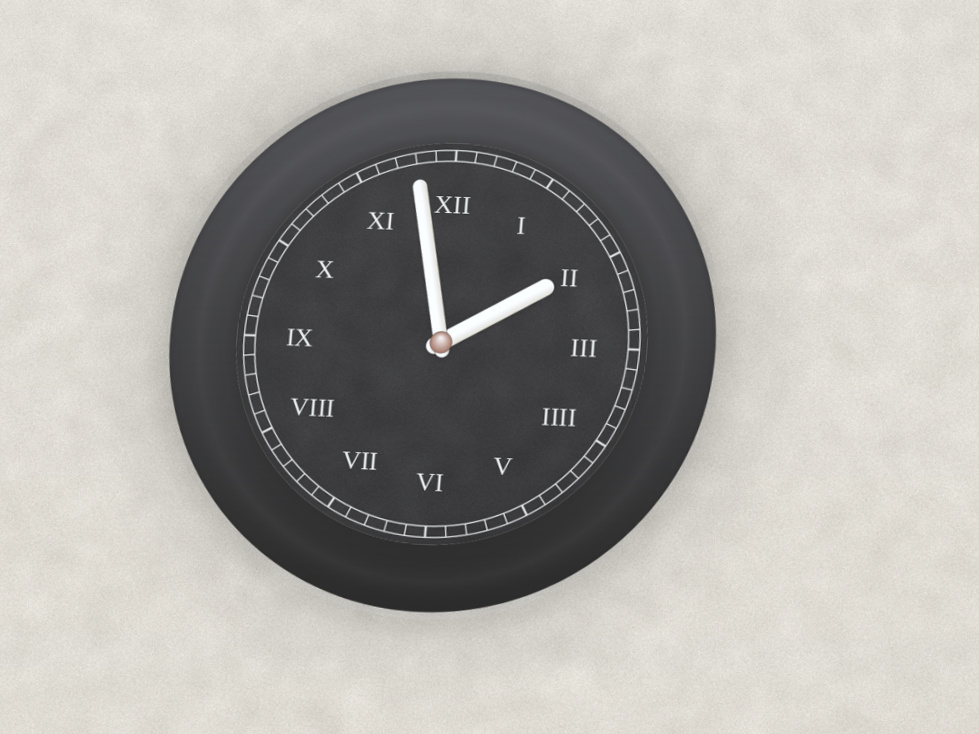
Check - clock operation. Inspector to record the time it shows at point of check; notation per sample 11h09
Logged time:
1h58
